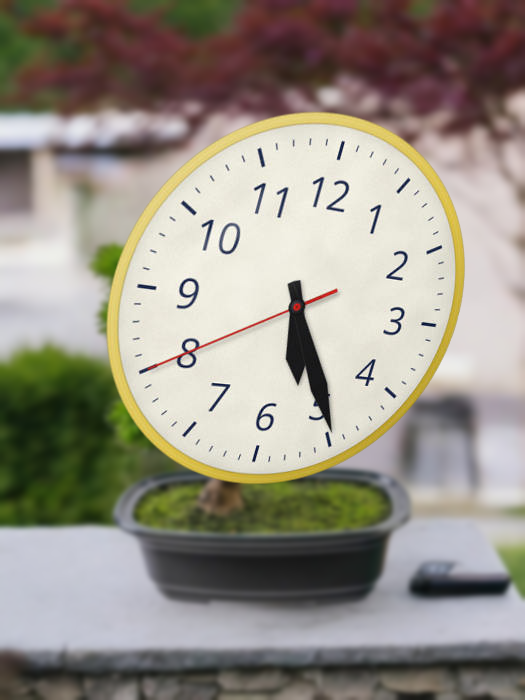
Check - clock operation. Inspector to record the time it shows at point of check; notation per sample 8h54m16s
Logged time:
5h24m40s
